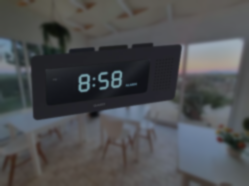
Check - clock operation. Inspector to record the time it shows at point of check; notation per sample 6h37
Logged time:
8h58
